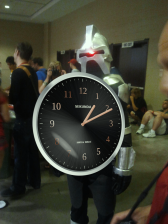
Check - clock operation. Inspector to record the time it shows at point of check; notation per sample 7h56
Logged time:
1h11
